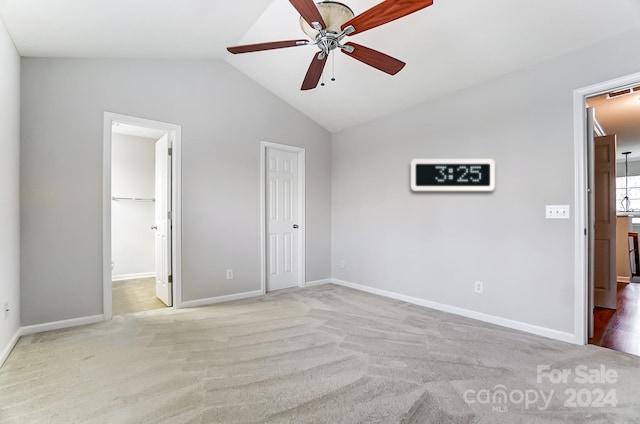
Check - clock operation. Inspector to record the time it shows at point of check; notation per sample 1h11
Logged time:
3h25
